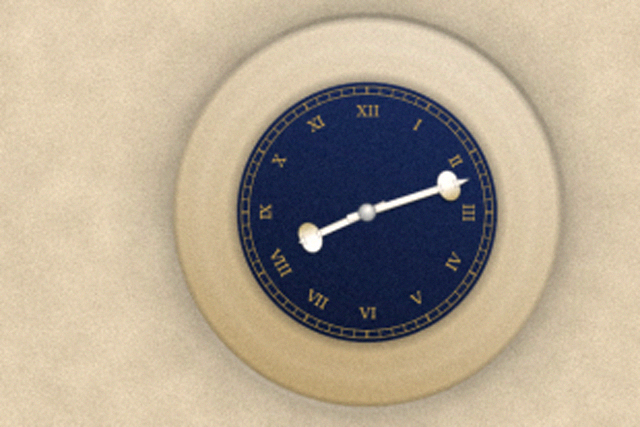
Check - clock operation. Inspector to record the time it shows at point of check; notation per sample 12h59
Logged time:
8h12
